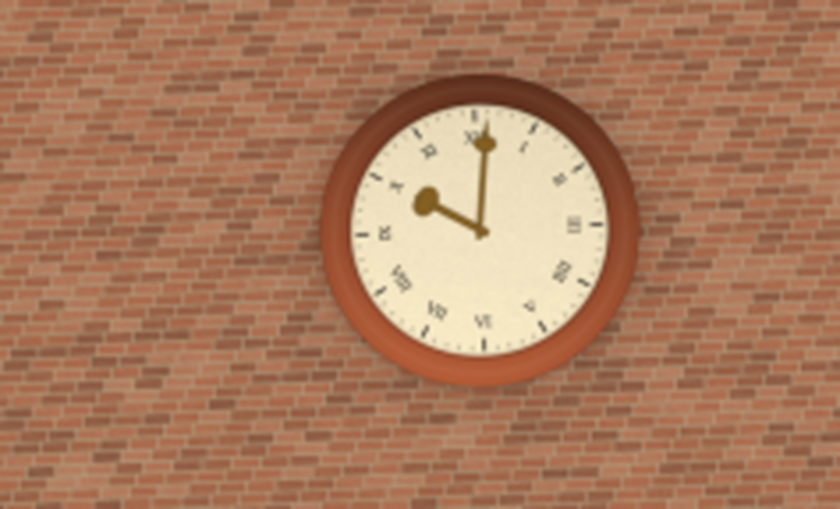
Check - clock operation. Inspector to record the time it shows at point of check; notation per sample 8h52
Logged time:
10h01
